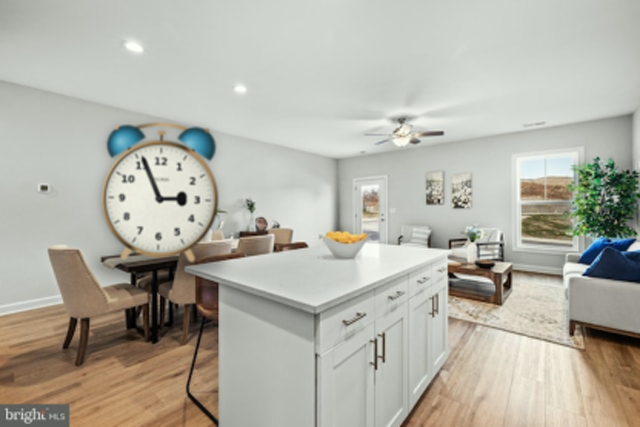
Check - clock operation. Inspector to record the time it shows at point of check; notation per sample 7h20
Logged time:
2h56
